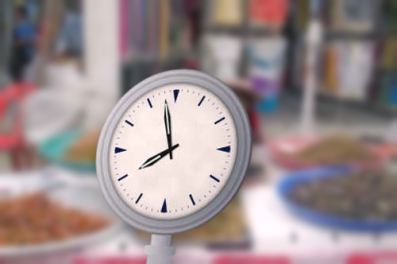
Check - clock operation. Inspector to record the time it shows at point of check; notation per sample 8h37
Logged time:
7h58
